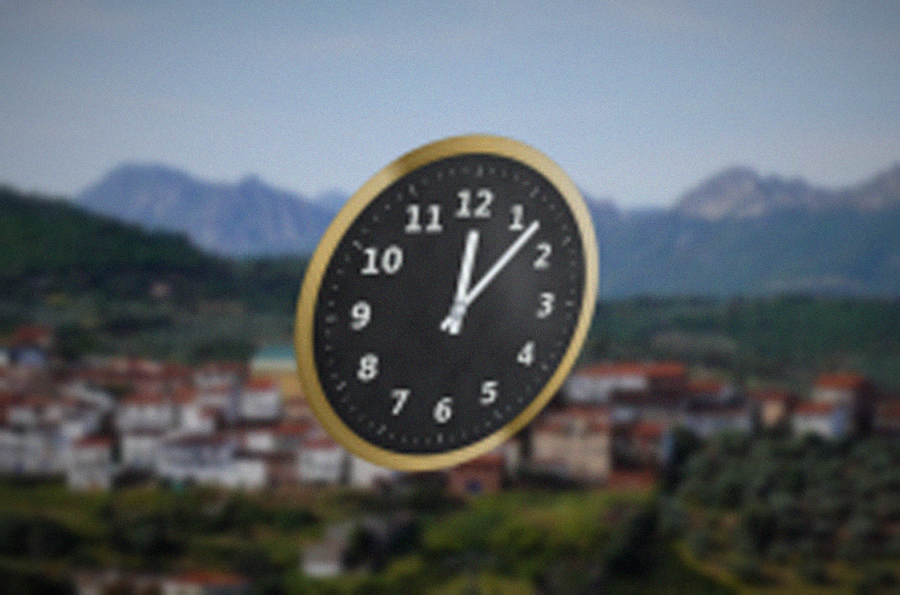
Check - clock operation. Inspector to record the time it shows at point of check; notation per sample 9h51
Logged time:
12h07
